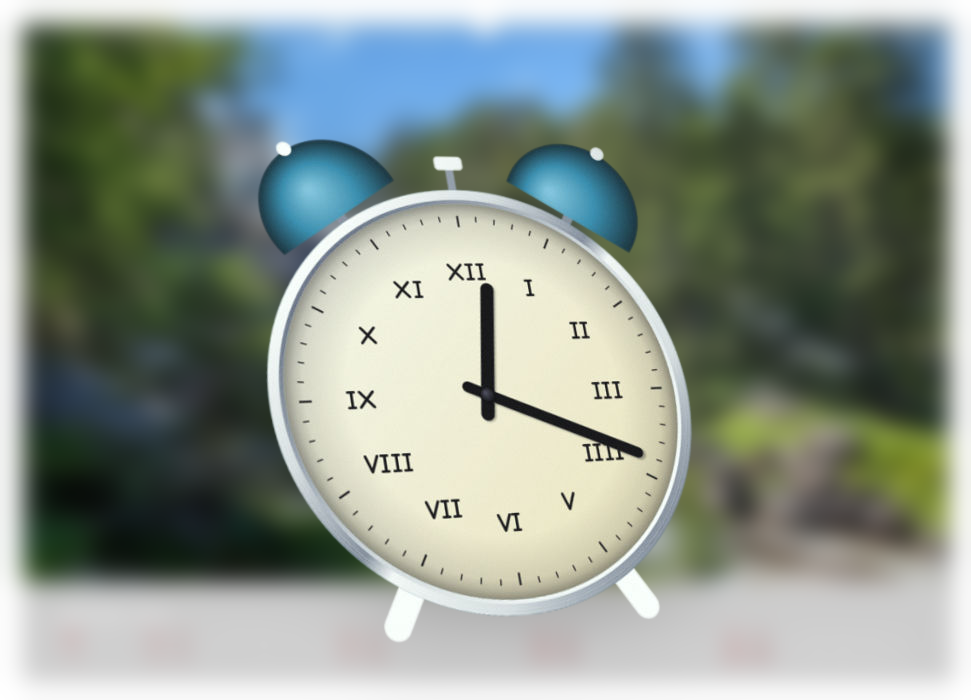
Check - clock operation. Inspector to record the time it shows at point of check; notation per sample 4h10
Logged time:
12h19
